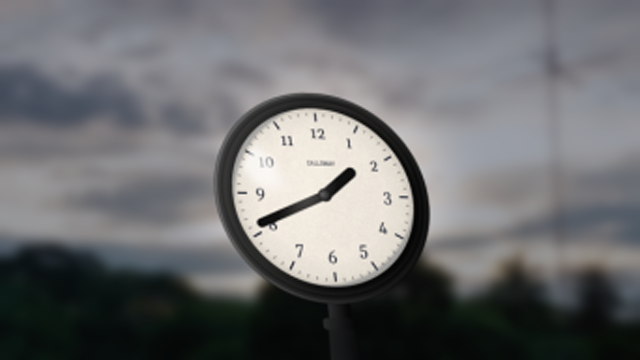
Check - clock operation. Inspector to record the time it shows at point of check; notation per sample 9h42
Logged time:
1h41
